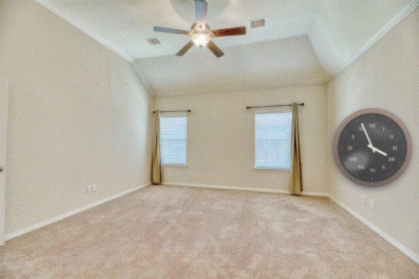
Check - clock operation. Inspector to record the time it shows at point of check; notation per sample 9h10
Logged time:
3h56
